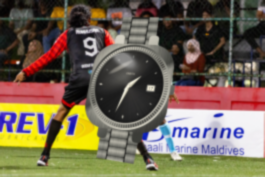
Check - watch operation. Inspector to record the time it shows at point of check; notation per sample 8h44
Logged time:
1h33
